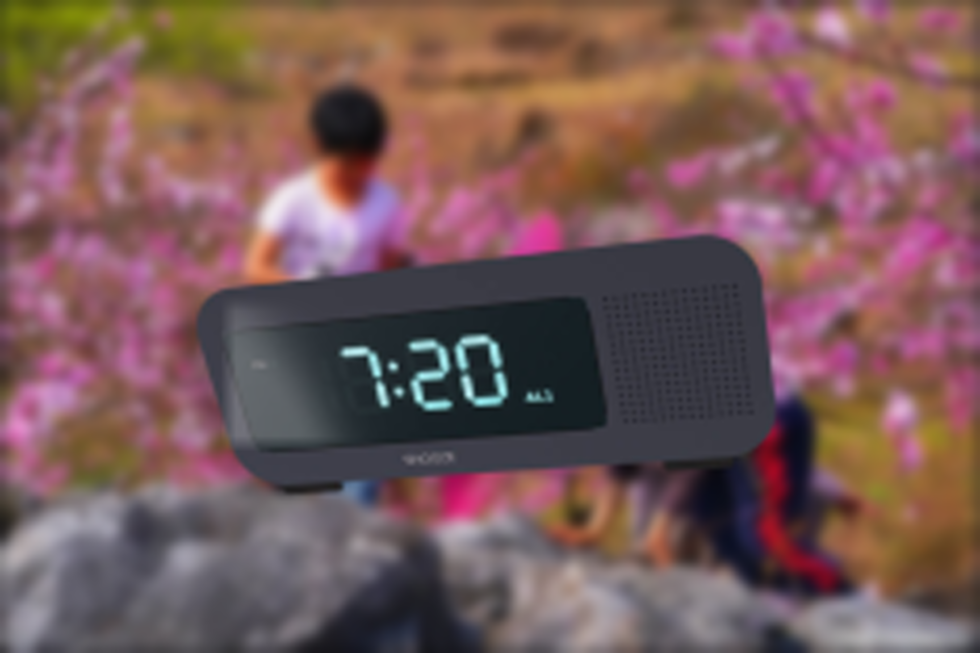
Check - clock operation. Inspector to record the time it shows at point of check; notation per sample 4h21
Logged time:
7h20
